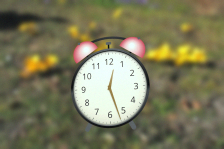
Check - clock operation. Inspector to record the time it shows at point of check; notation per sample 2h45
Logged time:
12h27
